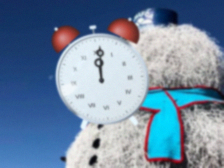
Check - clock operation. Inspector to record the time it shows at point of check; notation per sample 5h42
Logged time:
12h01
